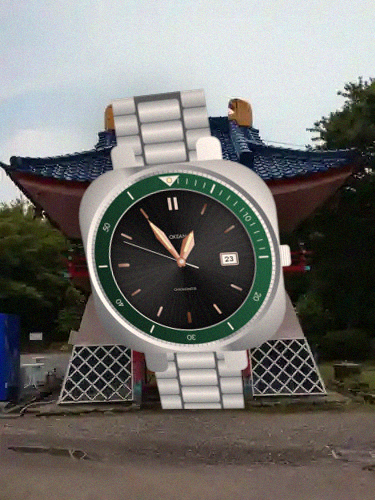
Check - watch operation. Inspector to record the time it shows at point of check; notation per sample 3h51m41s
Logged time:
12h54m49s
